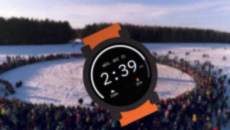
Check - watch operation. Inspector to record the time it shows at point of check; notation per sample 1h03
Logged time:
2h39
